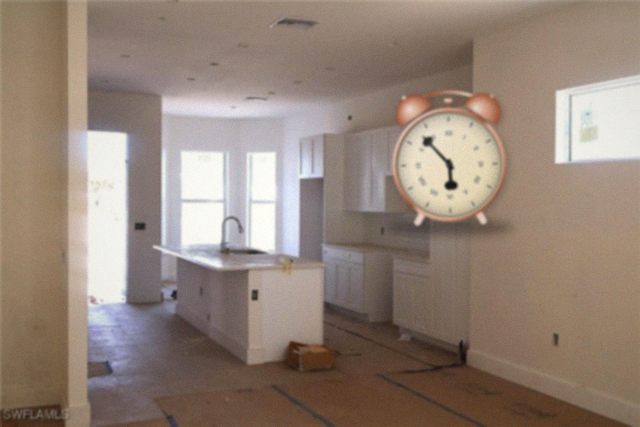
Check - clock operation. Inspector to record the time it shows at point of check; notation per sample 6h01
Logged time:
5h53
